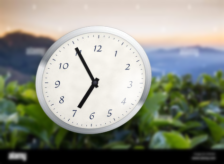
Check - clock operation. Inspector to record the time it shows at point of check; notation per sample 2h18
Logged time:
6h55
